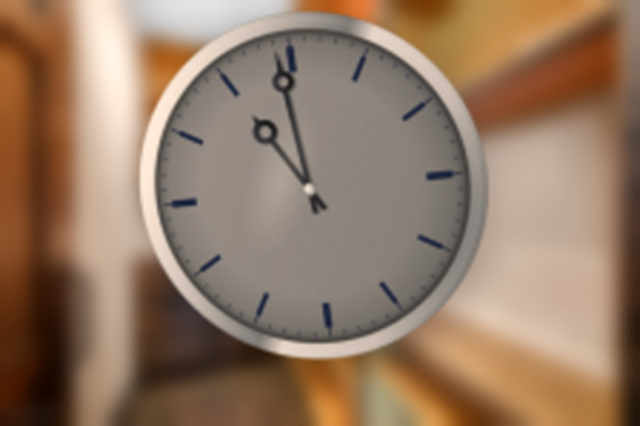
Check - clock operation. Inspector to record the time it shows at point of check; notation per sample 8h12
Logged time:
10h59
